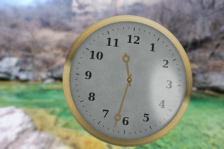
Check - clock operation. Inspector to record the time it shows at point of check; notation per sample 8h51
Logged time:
11h32
